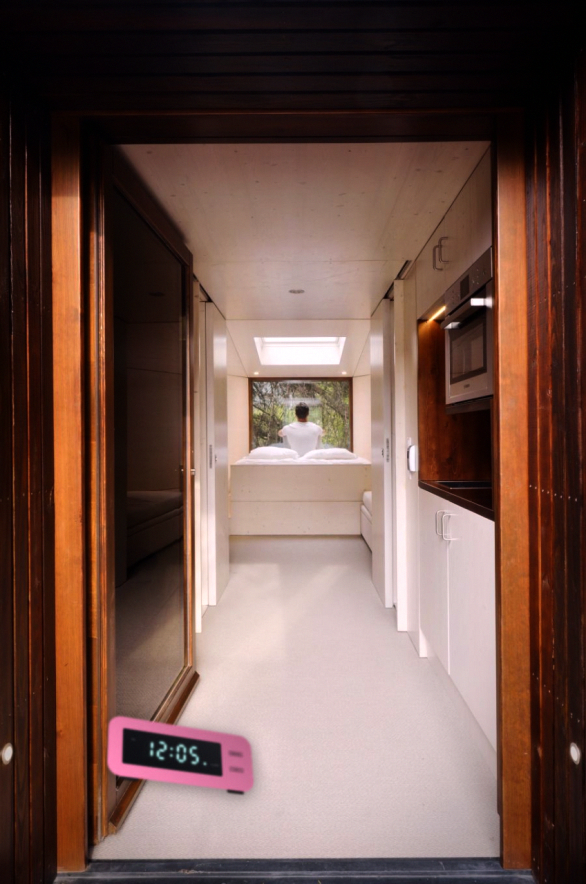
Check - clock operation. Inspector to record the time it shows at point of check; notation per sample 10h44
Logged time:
12h05
